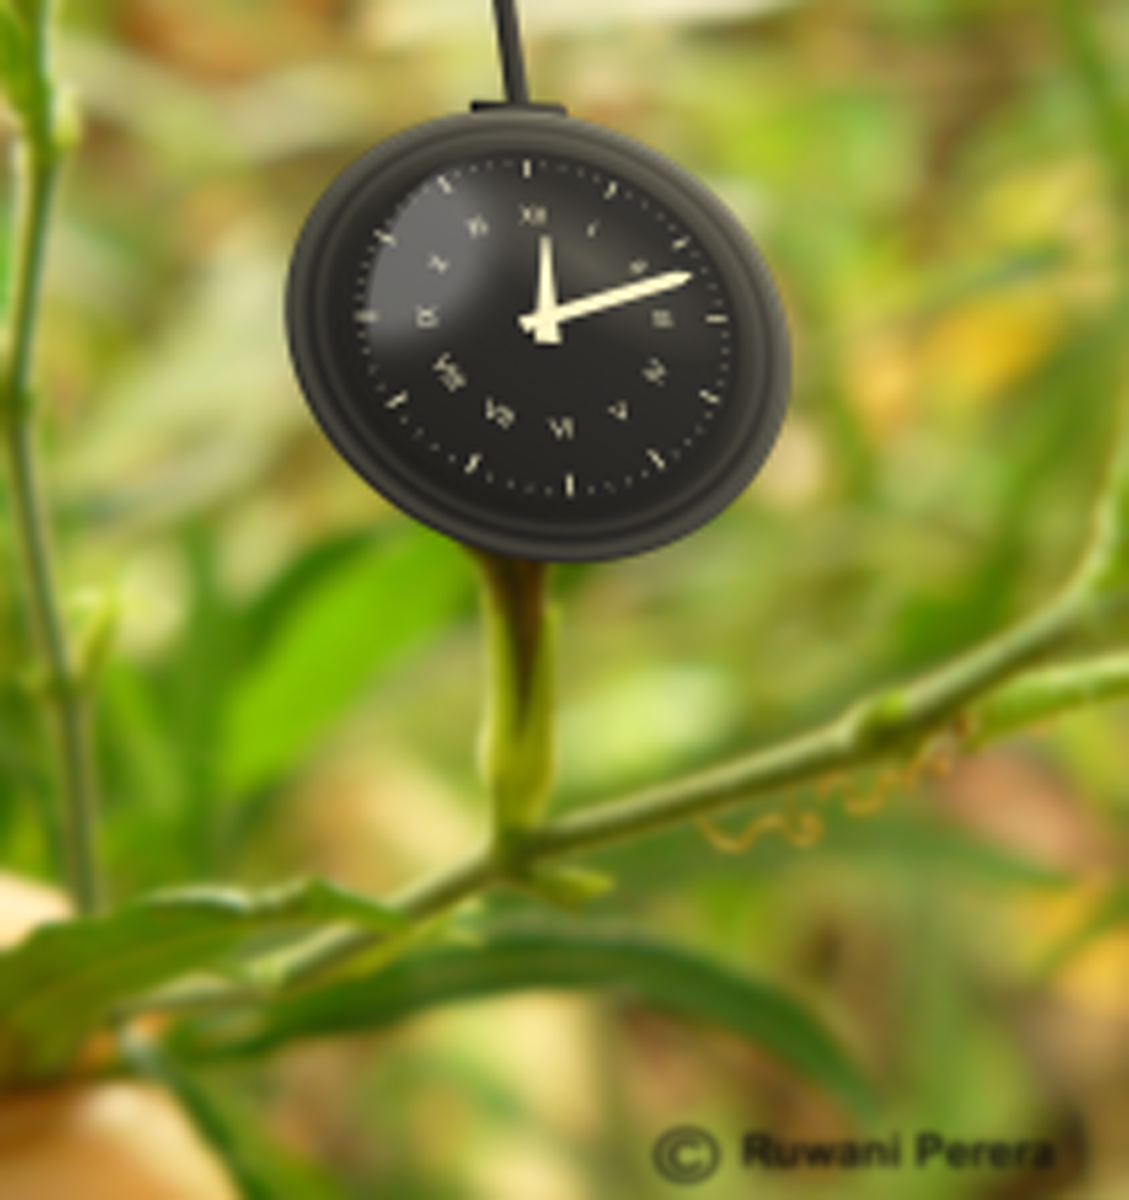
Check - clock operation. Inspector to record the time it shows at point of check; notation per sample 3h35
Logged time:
12h12
